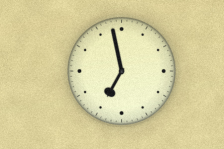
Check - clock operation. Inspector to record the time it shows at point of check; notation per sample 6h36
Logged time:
6h58
